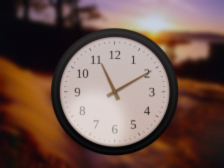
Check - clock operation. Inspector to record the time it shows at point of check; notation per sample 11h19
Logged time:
11h10
